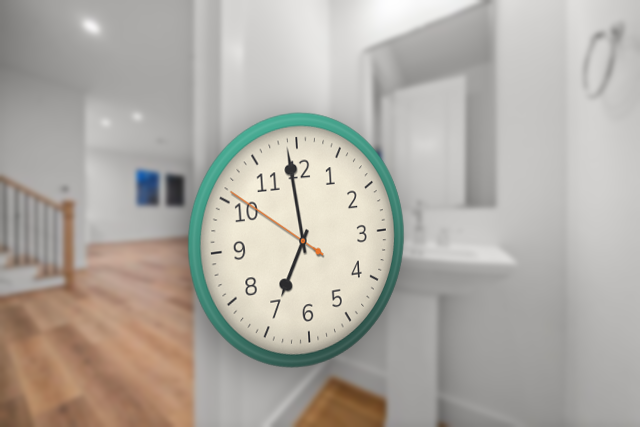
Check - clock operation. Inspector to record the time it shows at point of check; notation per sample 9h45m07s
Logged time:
6h58m51s
